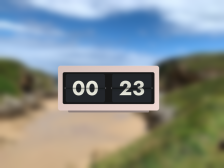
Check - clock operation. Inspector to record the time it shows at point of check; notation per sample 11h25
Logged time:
0h23
